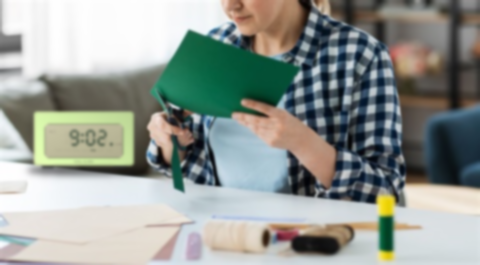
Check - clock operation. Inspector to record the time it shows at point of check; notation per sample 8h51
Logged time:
9h02
